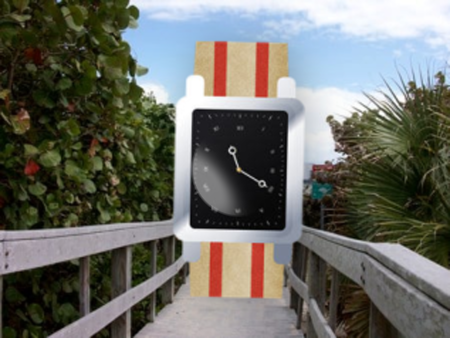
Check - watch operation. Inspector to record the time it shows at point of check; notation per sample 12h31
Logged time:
11h20
